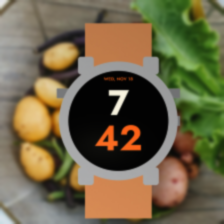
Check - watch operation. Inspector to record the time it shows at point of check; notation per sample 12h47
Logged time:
7h42
